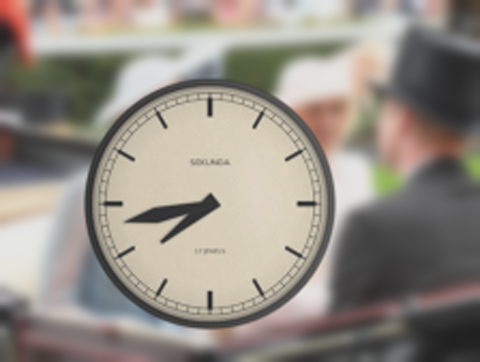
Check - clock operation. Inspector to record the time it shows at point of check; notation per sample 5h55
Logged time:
7h43
